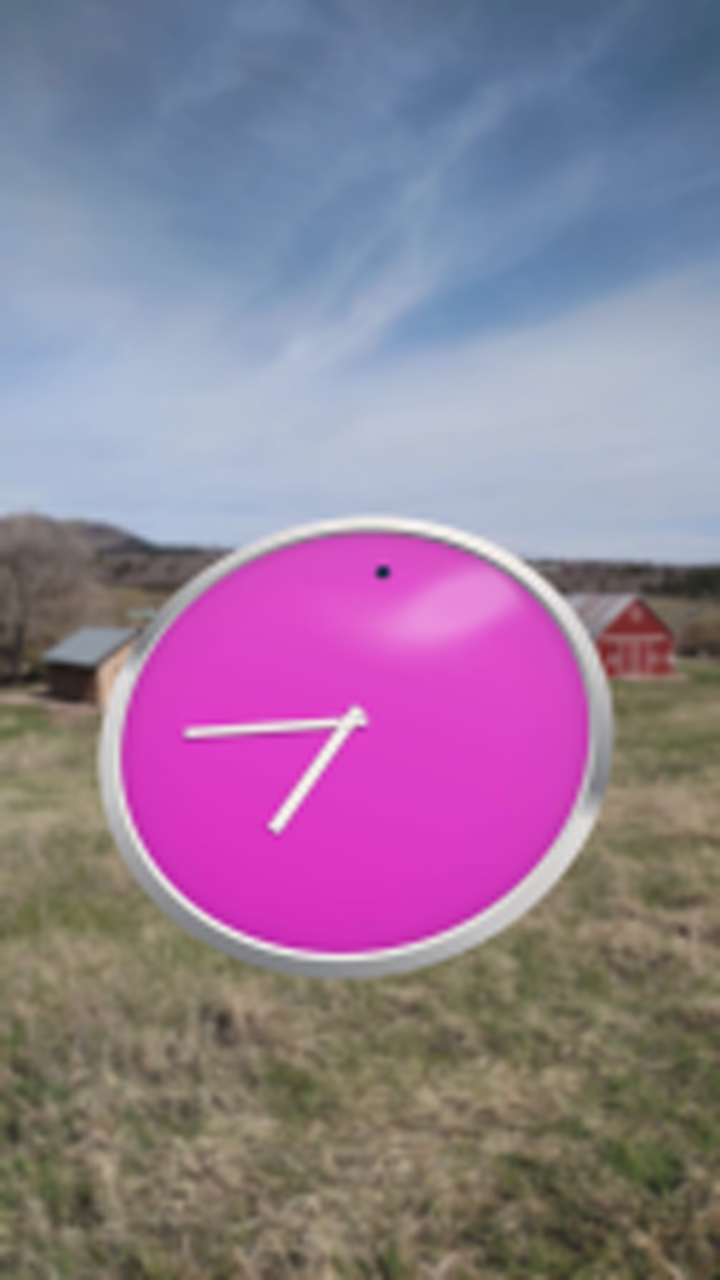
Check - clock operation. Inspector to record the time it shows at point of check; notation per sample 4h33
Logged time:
6h43
